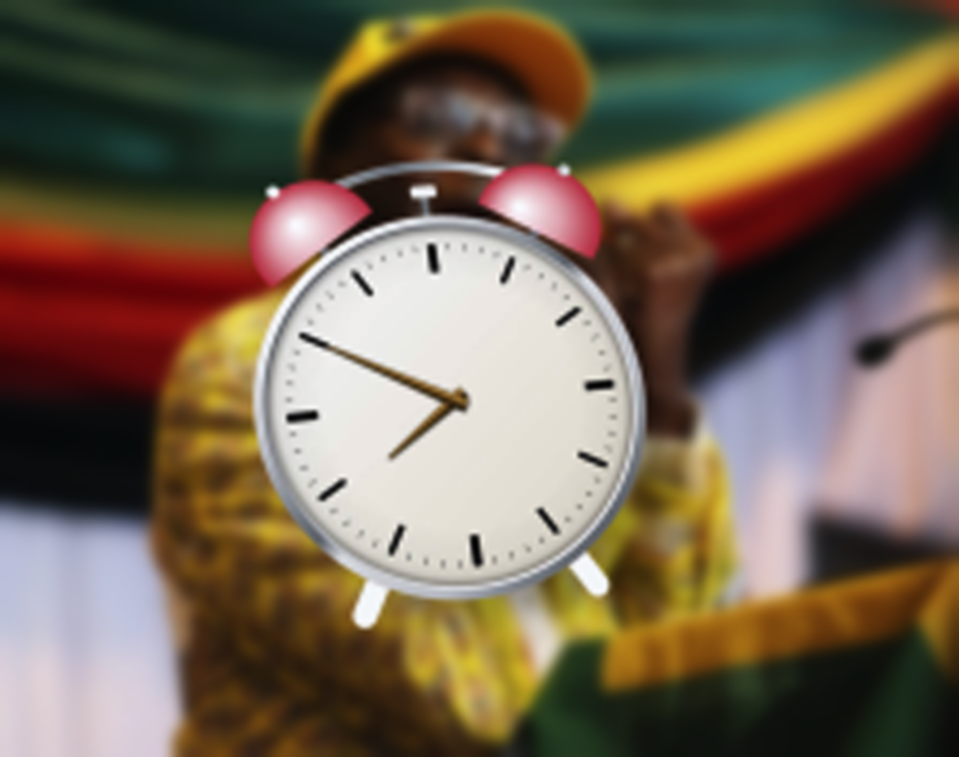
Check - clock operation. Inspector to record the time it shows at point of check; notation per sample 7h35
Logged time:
7h50
